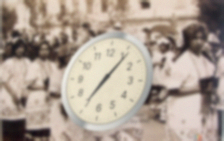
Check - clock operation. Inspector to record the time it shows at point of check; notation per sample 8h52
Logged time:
7h06
